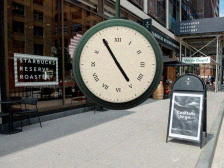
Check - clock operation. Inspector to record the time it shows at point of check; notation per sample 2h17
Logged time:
4h55
